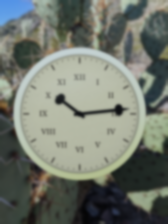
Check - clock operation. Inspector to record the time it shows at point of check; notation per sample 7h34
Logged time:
10h14
